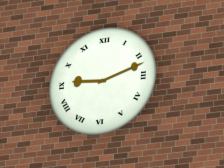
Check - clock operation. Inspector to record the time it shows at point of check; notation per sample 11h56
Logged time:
9h12
